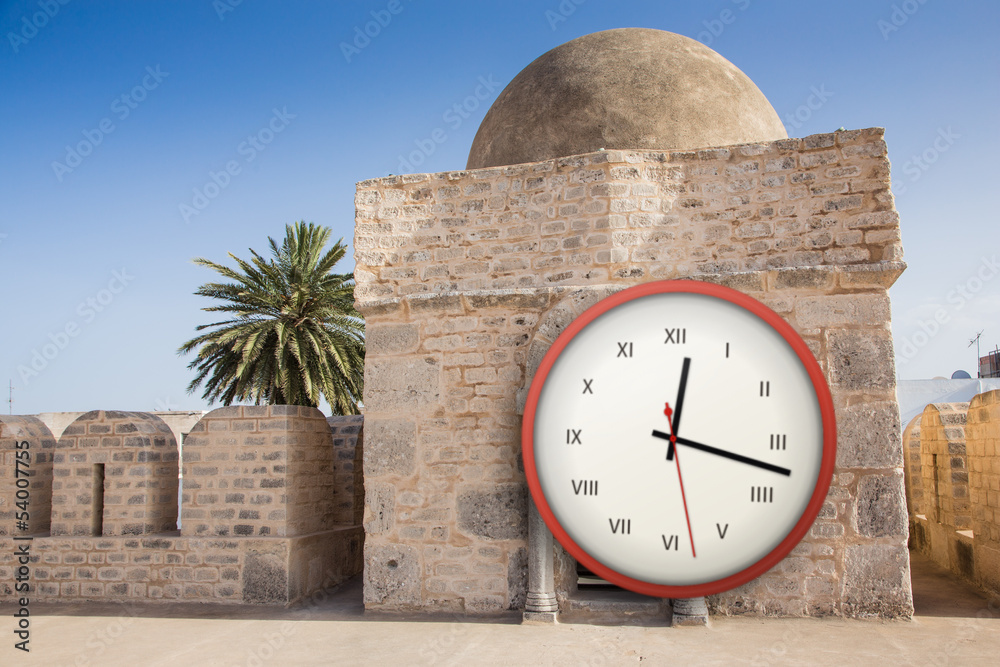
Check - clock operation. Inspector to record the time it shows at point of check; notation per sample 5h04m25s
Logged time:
12h17m28s
